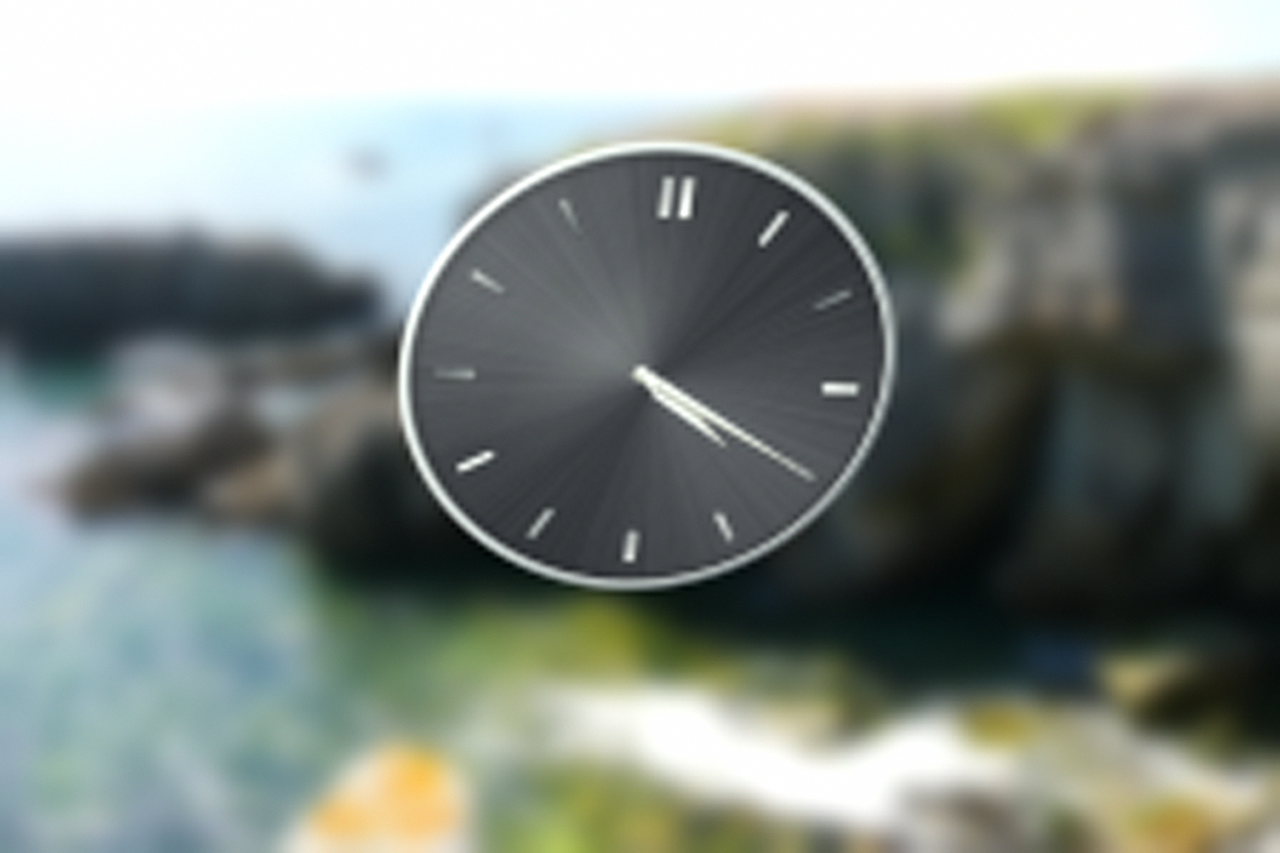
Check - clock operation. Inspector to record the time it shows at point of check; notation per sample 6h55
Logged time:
4h20
